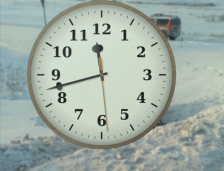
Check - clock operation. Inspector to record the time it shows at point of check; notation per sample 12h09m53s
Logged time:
11h42m29s
